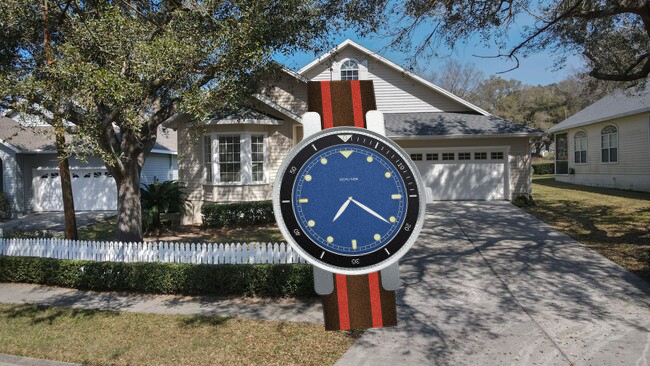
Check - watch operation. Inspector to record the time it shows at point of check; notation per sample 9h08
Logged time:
7h21
